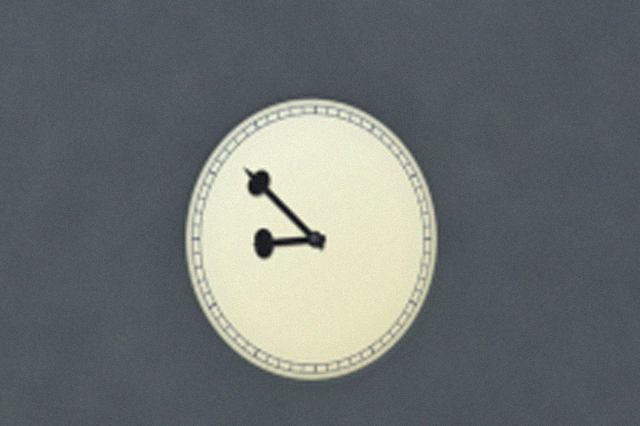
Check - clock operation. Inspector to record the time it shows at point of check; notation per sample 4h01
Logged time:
8h52
